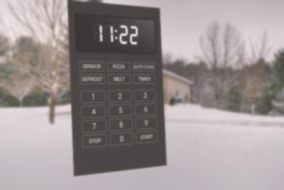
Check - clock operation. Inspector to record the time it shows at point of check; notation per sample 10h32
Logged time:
11h22
